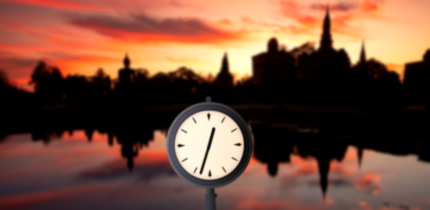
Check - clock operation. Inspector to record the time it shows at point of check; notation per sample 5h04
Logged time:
12h33
